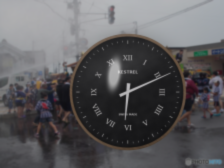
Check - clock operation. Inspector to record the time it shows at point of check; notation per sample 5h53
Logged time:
6h11
